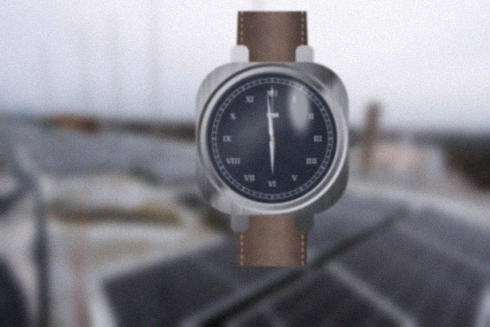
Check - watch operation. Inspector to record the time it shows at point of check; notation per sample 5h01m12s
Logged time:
5h59m00s
